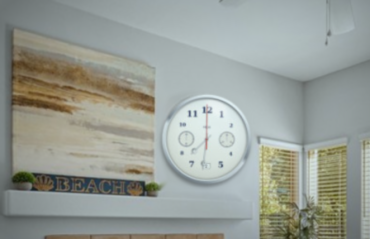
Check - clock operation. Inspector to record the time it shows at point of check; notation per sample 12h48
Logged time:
7h31
